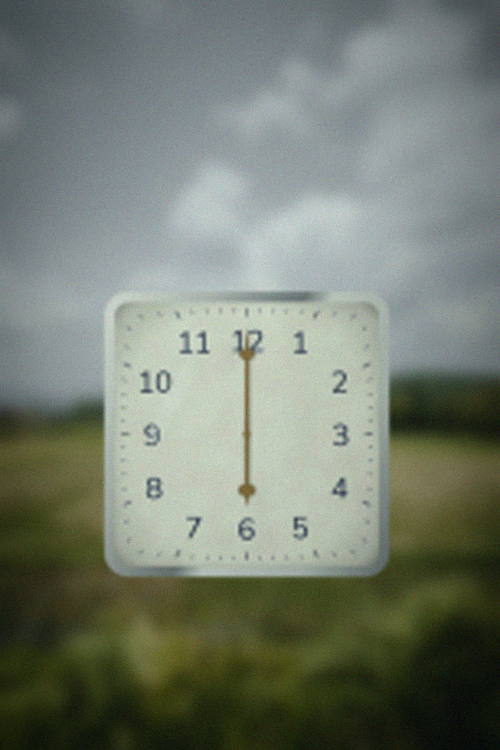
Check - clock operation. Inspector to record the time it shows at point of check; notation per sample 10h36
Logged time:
6h00
